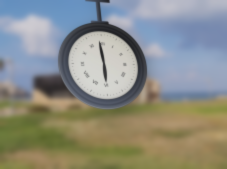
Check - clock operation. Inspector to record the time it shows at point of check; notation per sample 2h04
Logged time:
5h59
